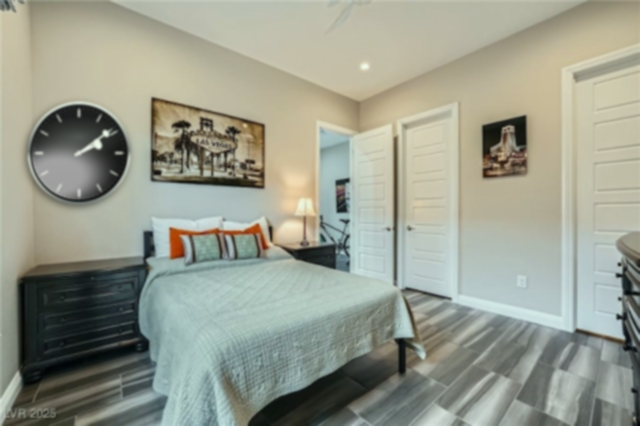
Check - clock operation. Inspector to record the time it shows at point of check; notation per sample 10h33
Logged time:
2h09
